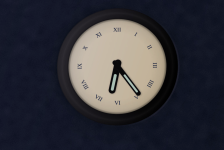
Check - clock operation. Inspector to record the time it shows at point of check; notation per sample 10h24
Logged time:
6h24
